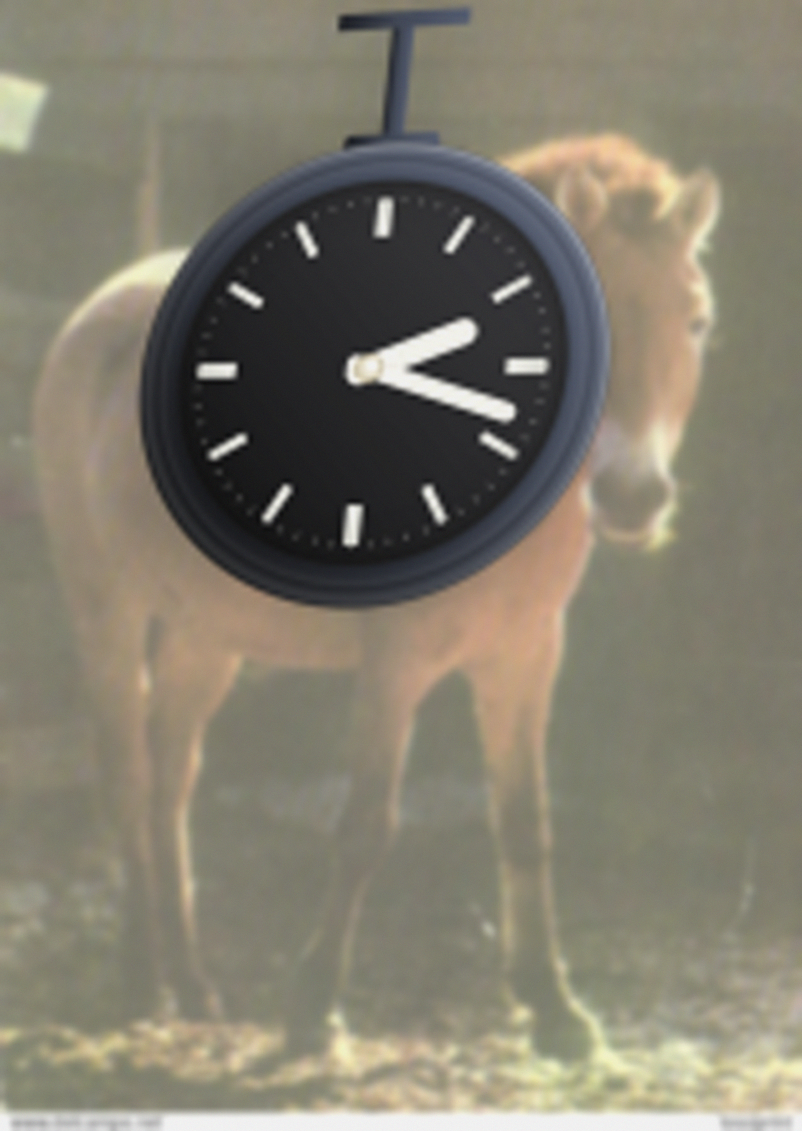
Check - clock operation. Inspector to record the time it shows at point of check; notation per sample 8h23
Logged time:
2h18
